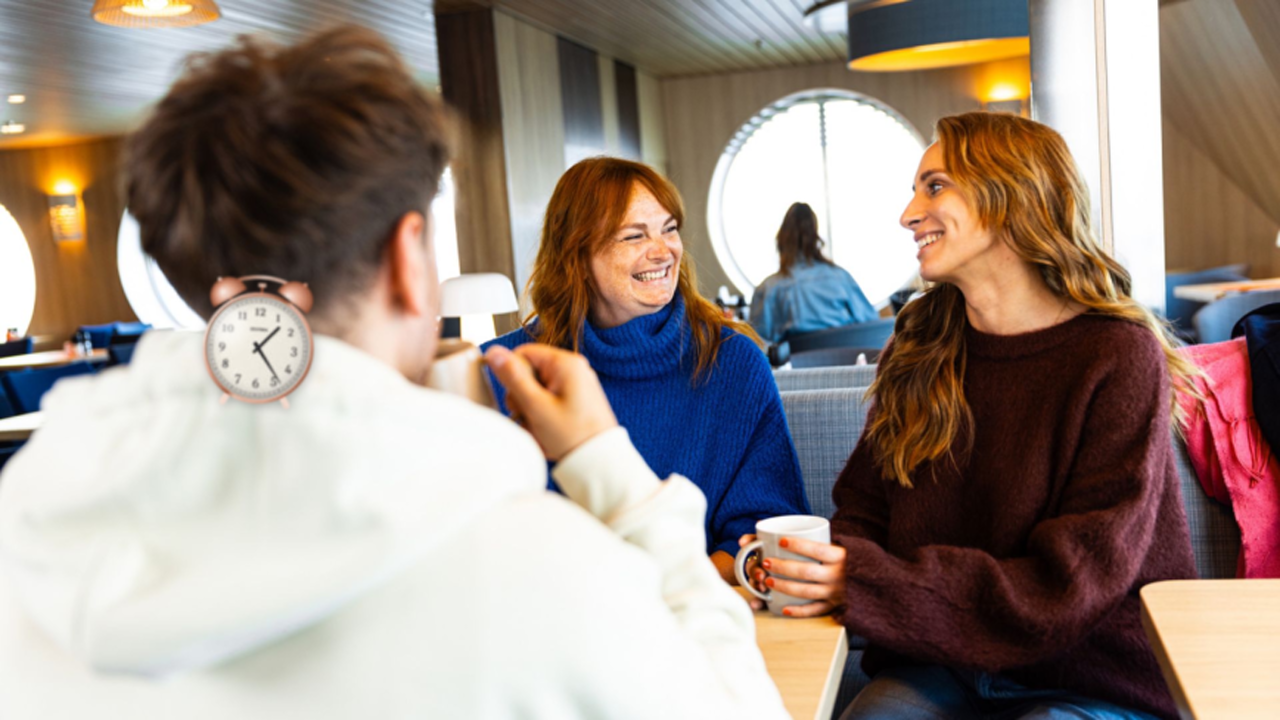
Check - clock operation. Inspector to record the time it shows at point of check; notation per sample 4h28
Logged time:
1h24
